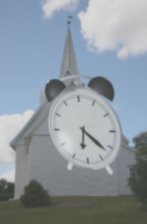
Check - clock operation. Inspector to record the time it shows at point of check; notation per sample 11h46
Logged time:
6h22
